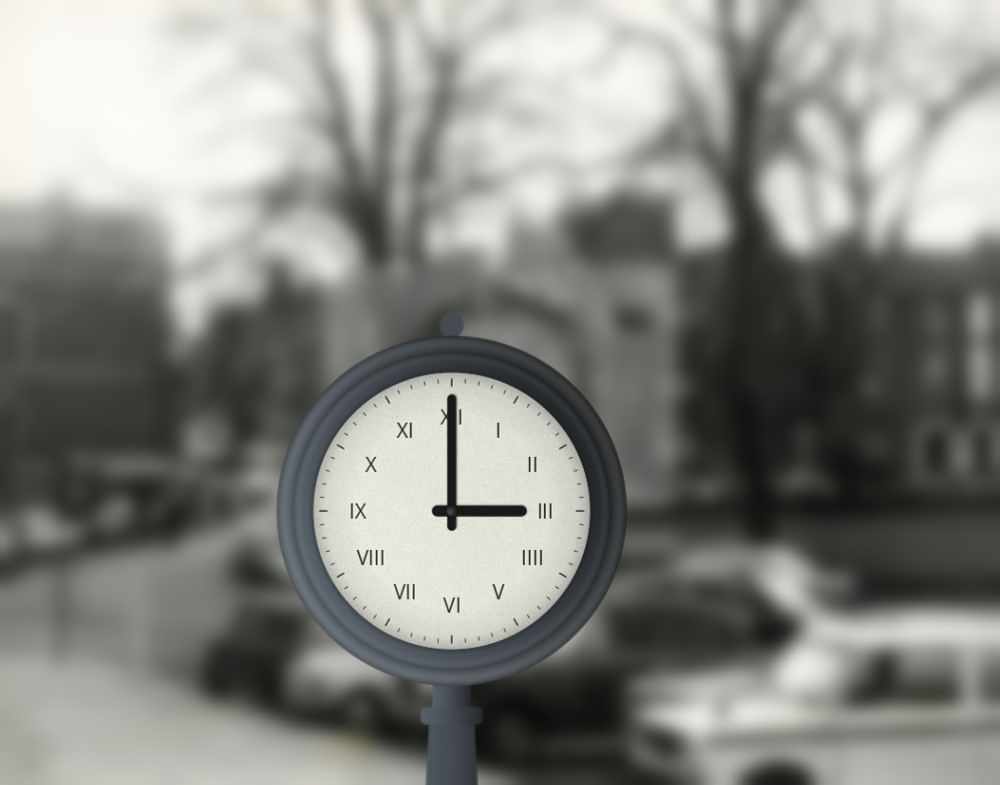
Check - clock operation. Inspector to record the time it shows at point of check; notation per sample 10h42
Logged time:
3h00
